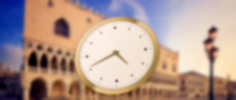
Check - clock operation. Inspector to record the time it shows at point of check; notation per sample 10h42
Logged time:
4h41
